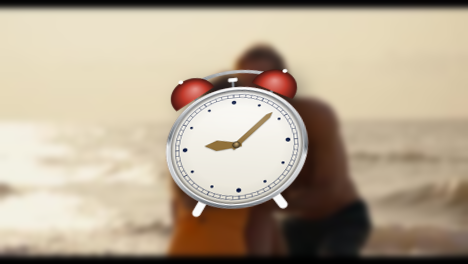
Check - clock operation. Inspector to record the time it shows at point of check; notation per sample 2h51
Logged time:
9h08
